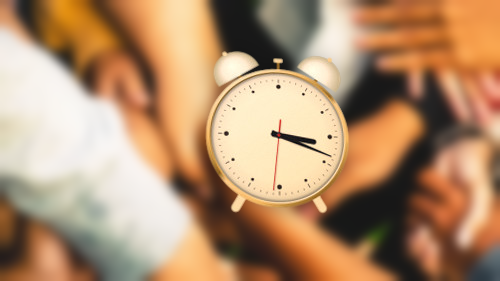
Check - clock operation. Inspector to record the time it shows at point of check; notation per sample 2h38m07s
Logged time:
3h18m31s
